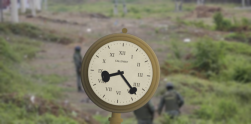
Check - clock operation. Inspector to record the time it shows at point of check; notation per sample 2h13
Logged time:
8h23
